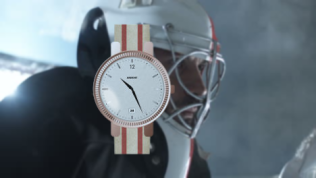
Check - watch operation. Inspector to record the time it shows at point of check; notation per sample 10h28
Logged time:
10h26
